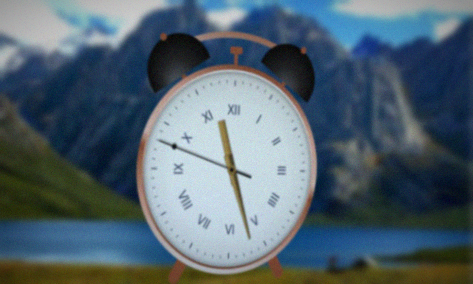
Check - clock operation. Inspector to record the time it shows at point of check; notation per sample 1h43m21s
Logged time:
11h26m48s
